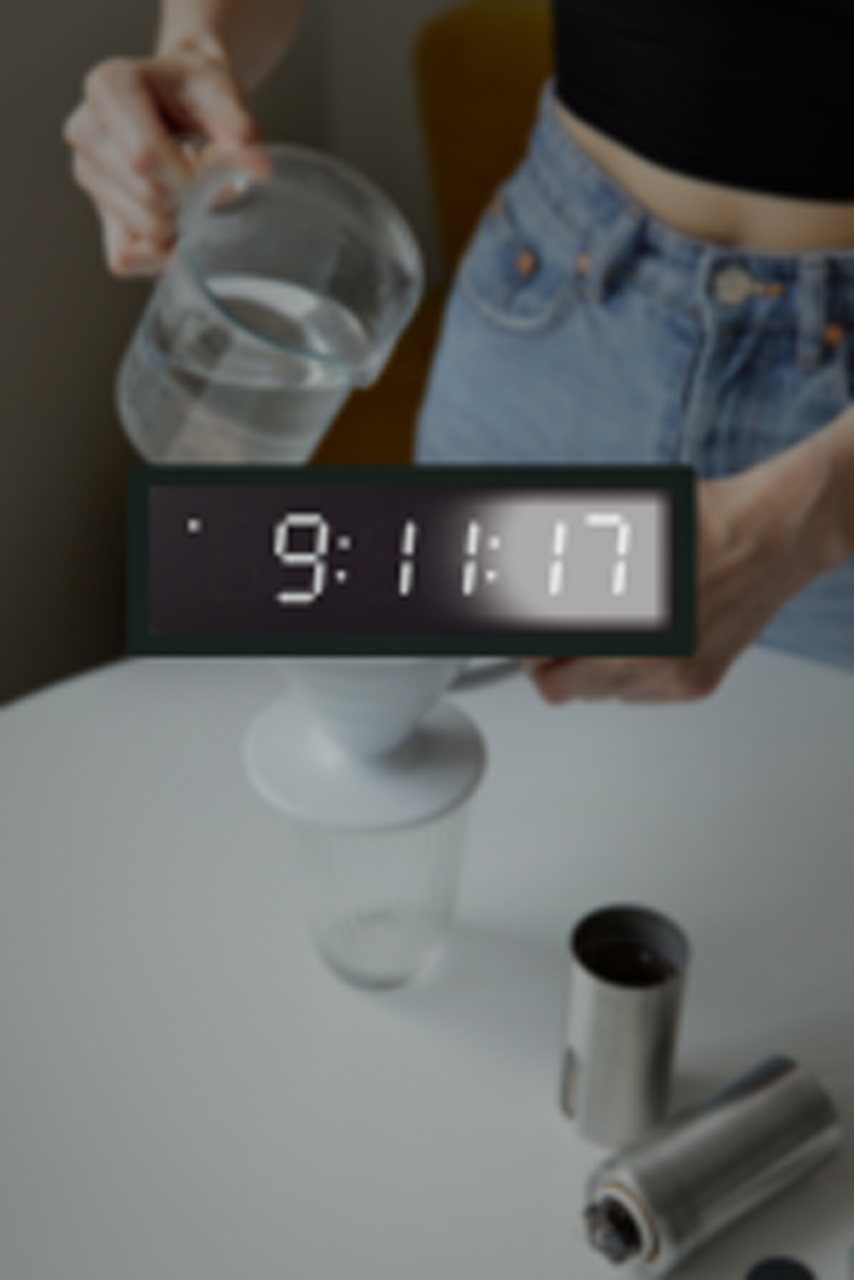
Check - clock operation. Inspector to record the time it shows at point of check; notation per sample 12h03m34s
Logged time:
9h11m17s
